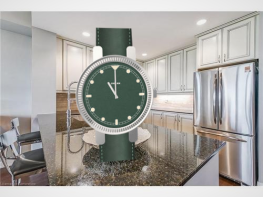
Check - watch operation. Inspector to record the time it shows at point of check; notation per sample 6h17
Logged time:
11h00
